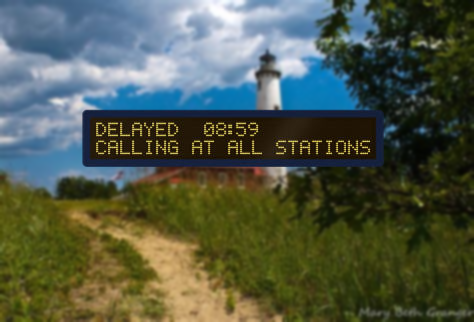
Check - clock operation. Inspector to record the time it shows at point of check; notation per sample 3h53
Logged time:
8h59
